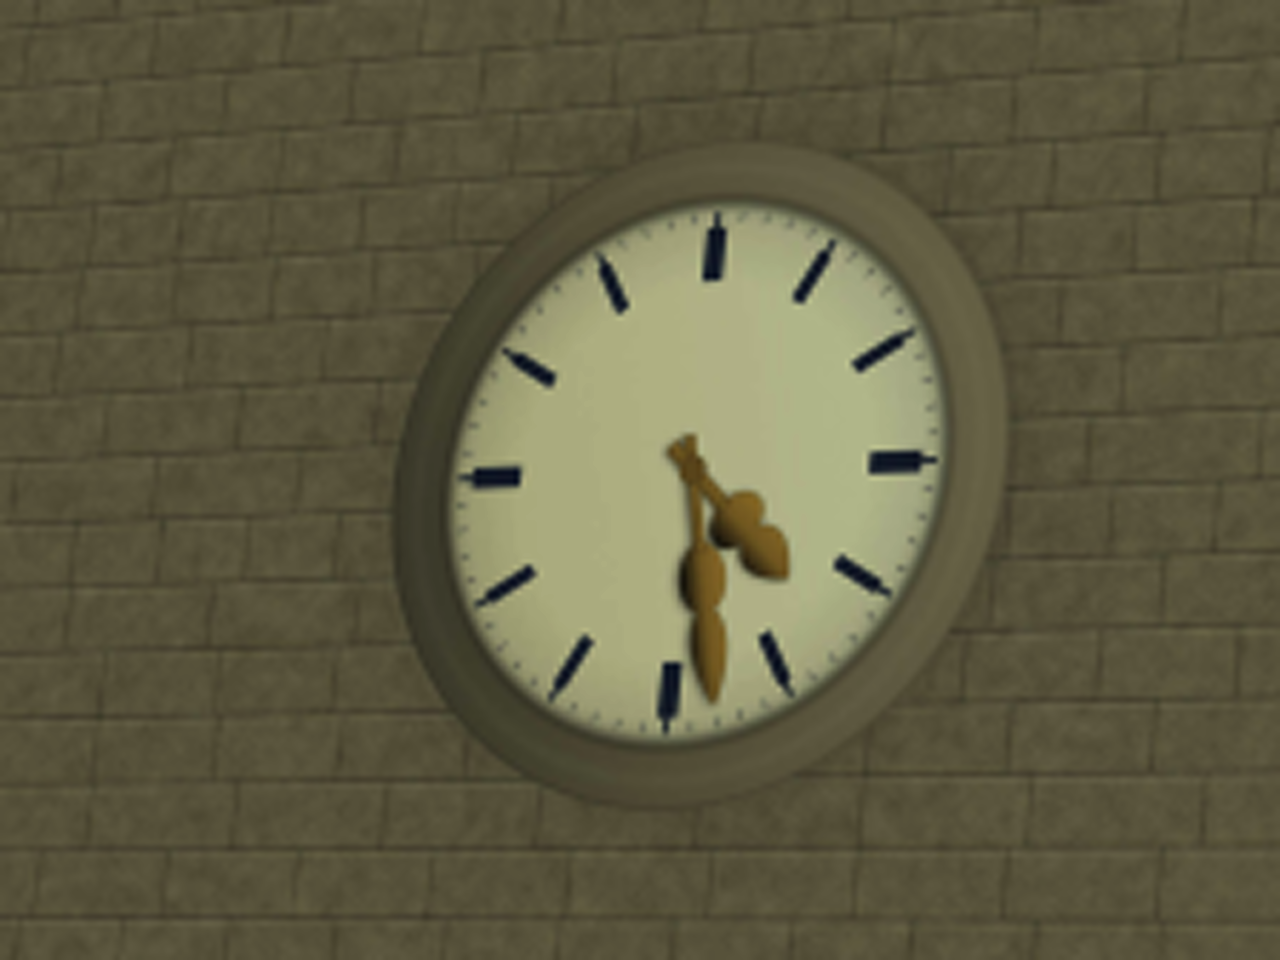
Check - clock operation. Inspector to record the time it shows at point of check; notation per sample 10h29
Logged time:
4h28
